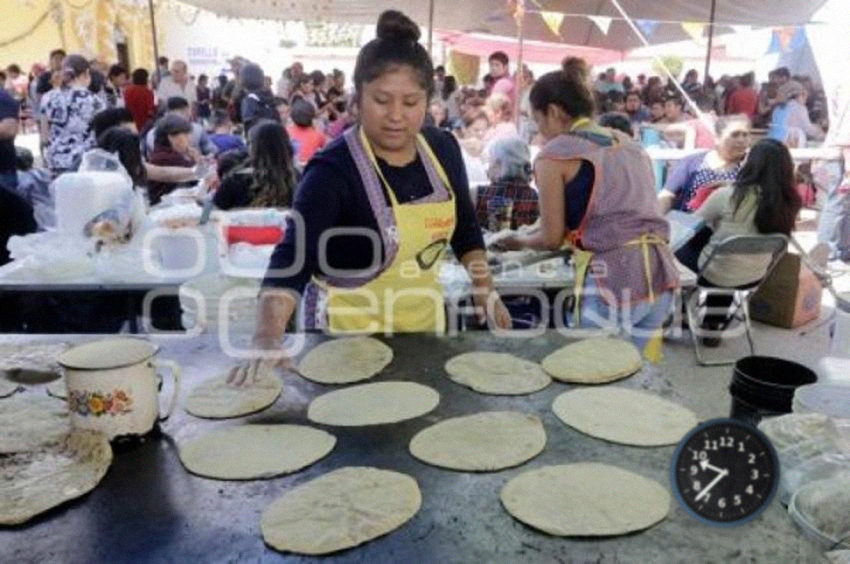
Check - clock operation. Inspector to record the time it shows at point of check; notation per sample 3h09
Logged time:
9h37
